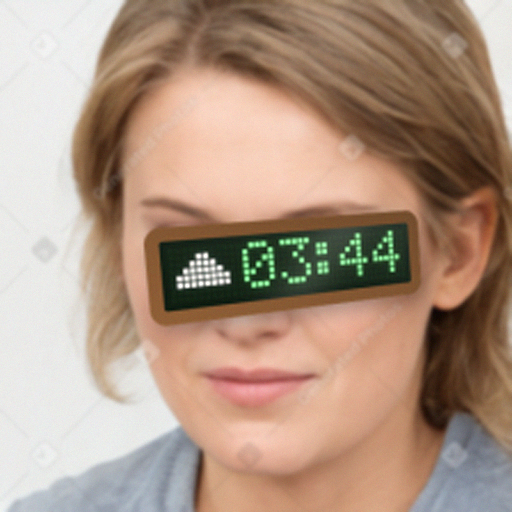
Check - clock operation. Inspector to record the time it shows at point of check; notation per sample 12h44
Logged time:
3h44
